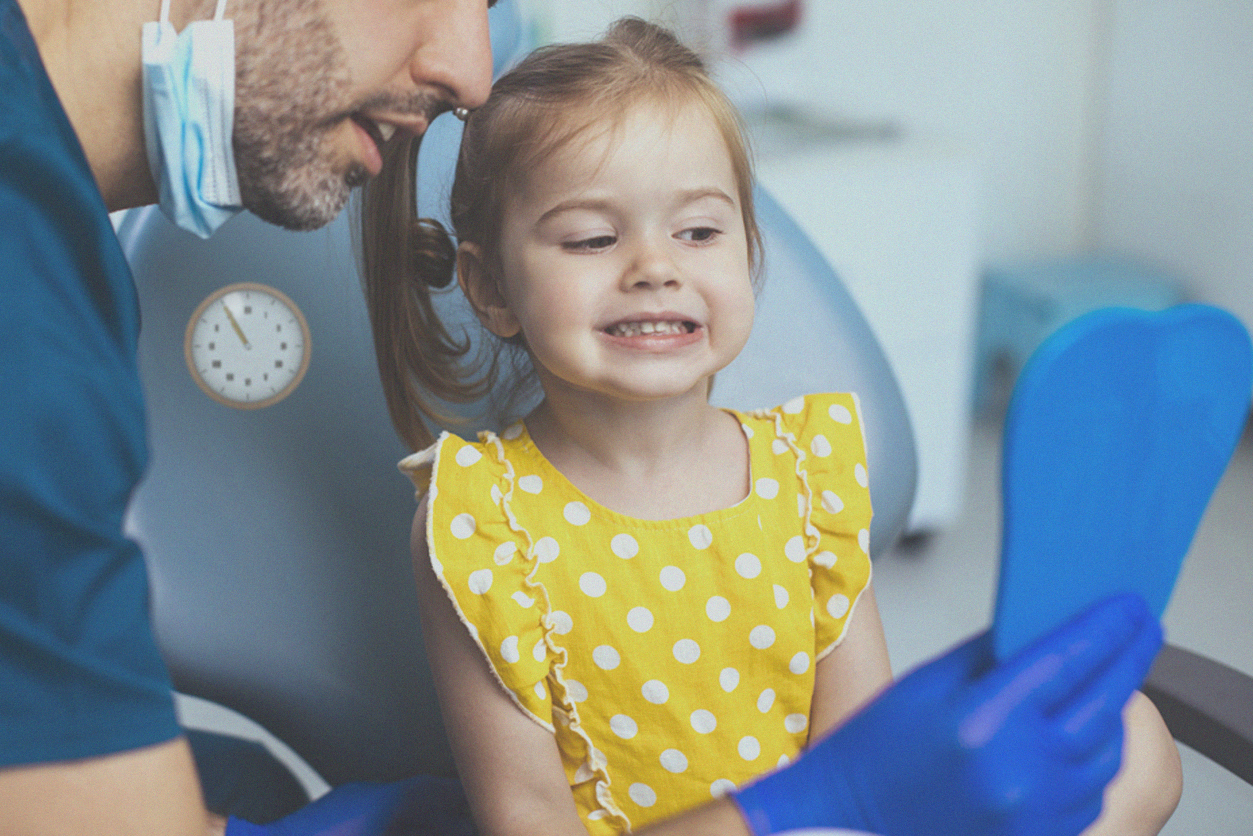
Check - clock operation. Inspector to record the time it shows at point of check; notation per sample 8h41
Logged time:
10h55
